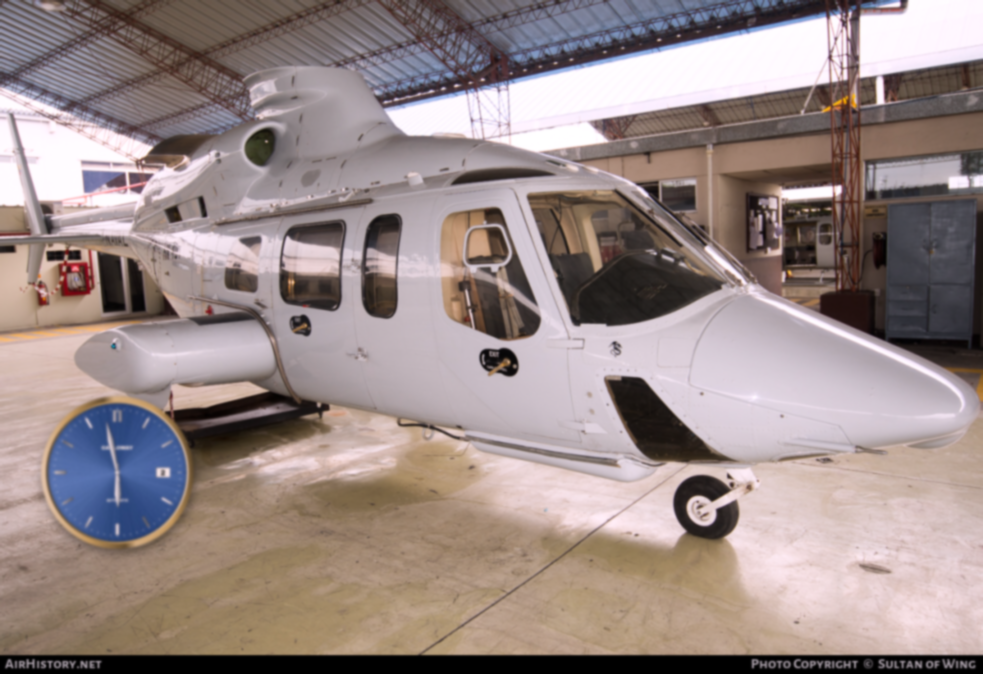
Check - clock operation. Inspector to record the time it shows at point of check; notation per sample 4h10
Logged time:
5h58
